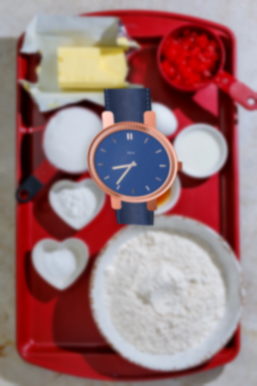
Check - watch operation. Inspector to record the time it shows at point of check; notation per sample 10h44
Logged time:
8h36
